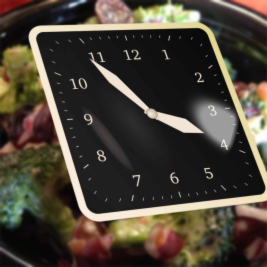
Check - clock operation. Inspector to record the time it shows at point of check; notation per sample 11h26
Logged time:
3h54
